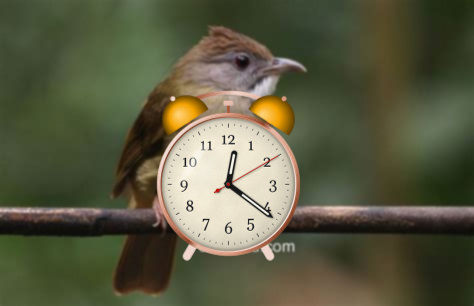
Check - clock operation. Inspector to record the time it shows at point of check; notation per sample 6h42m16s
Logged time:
12h21m10s
